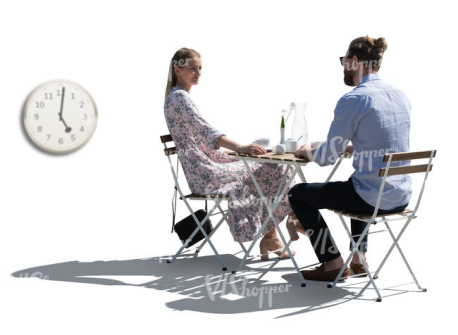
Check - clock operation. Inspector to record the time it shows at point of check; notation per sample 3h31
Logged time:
5h01
